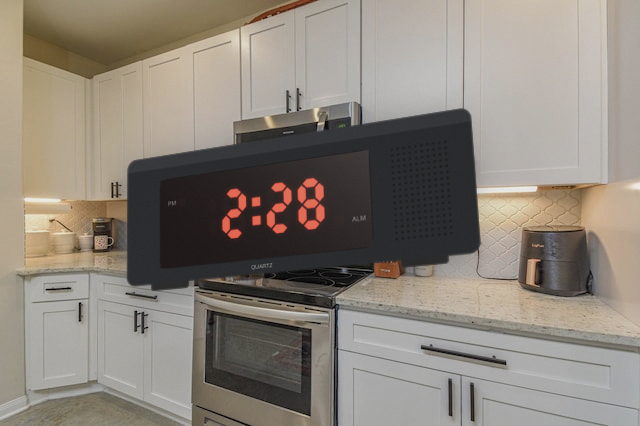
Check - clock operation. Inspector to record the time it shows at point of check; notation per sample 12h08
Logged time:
2h28
